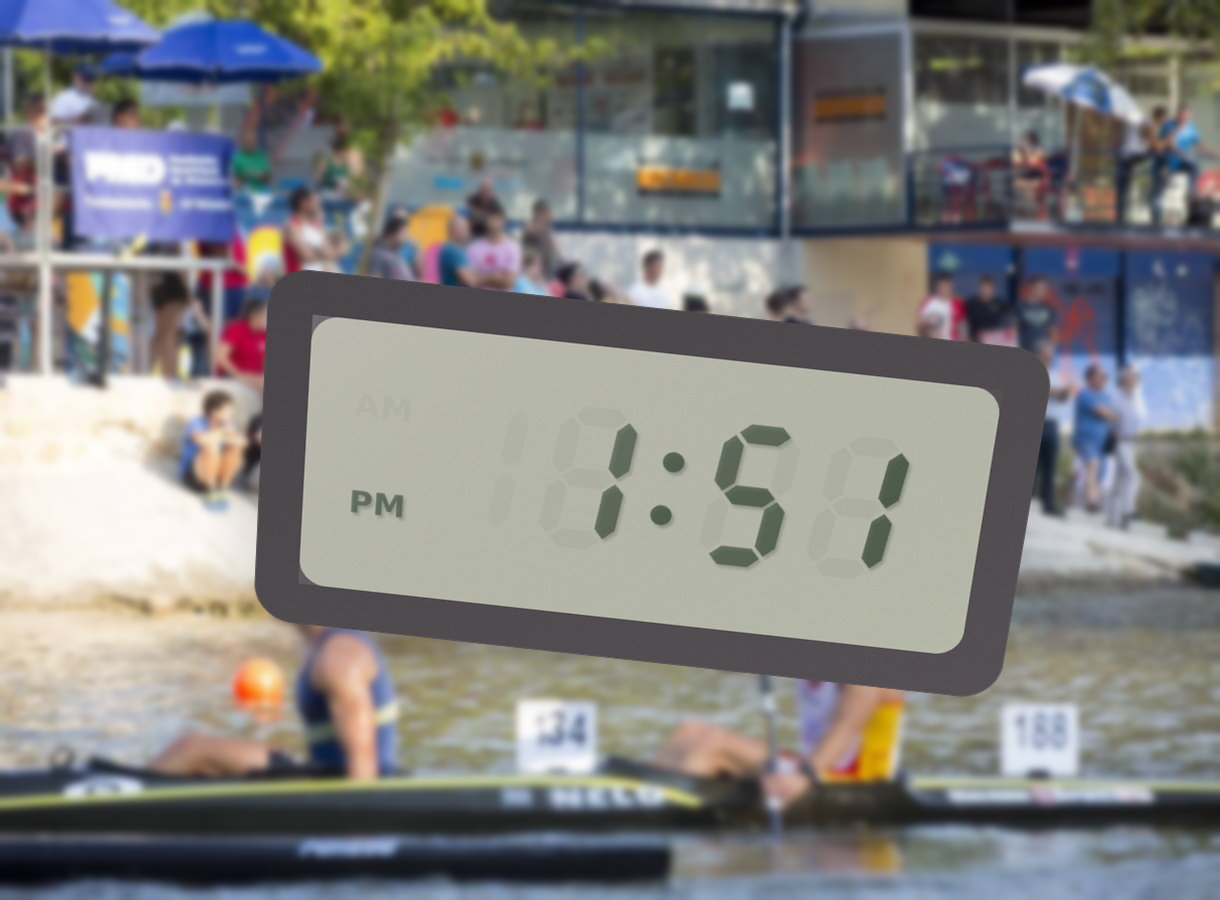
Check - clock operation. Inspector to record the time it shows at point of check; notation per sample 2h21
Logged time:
1h51
